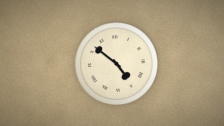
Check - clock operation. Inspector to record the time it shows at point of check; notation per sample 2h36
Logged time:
4h52
